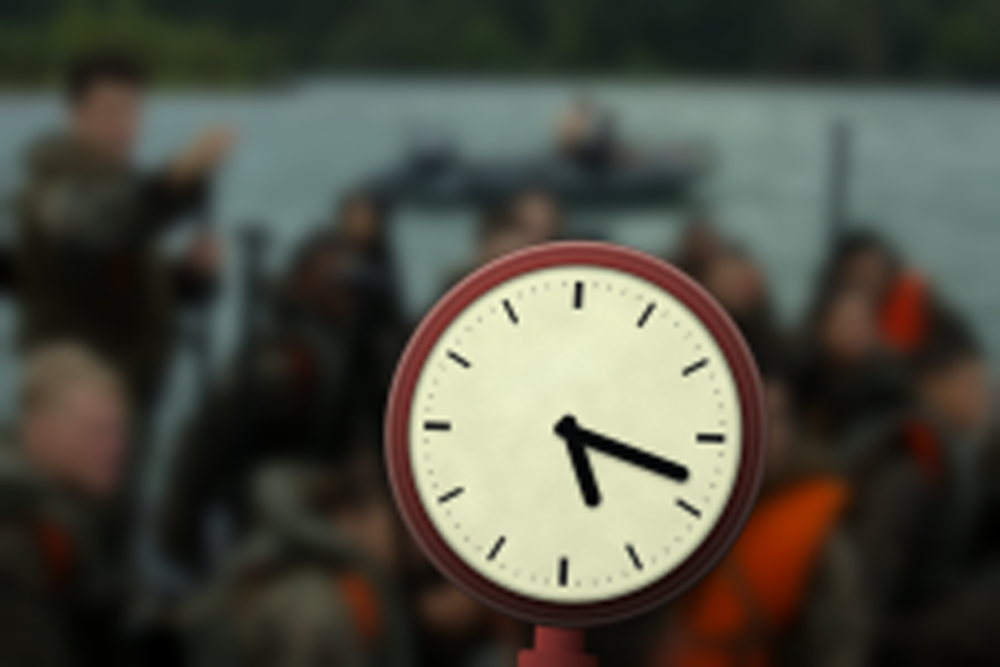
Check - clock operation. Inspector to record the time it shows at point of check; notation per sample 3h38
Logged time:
5h18
